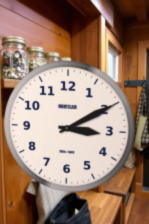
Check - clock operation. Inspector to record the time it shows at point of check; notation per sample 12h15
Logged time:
3h10
